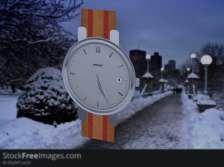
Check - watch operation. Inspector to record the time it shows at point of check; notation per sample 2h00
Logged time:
5h26
